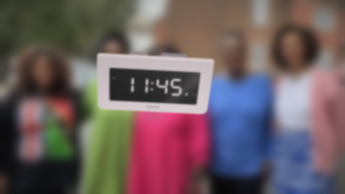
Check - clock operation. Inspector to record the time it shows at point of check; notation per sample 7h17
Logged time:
11h45
